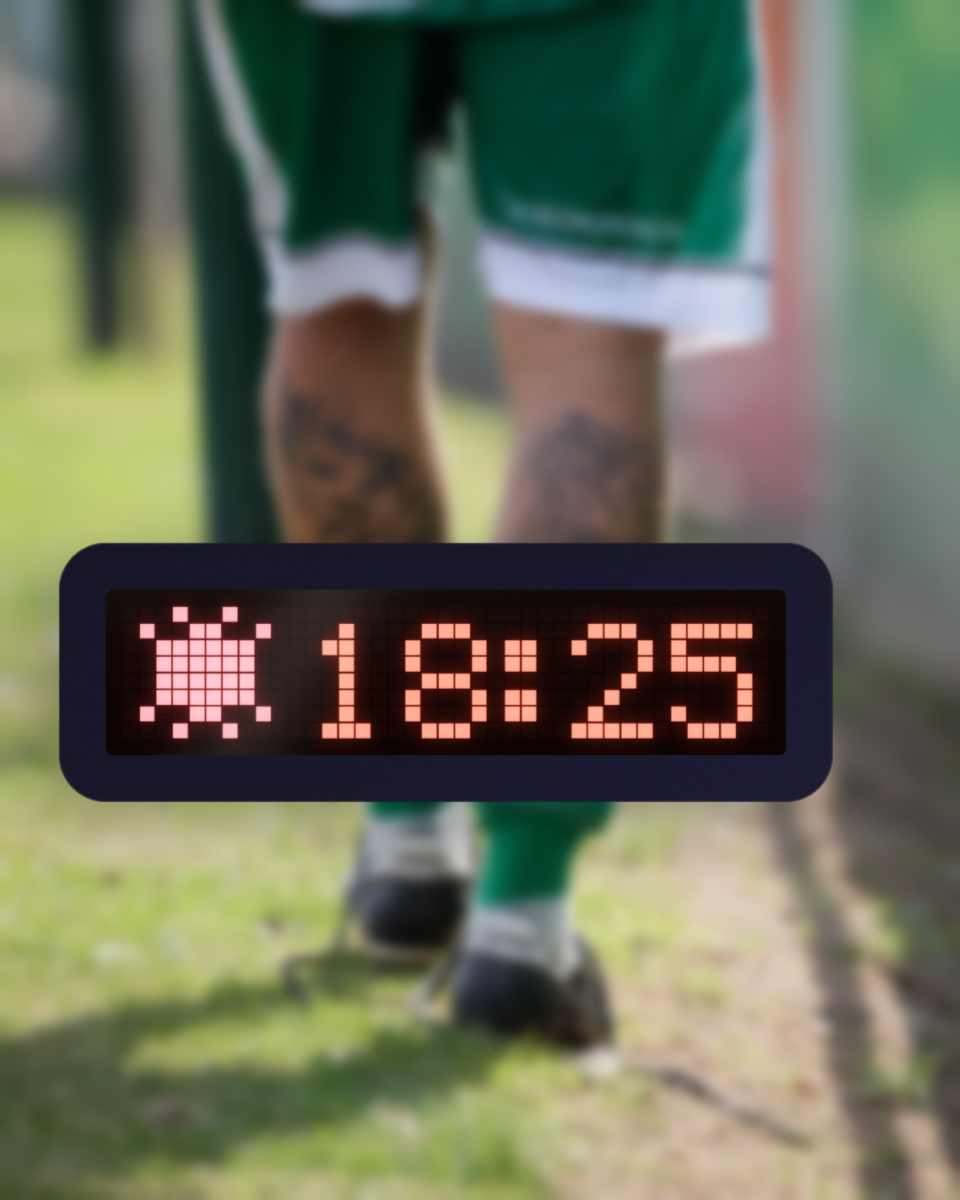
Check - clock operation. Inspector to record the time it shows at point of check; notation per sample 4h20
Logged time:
18h25
